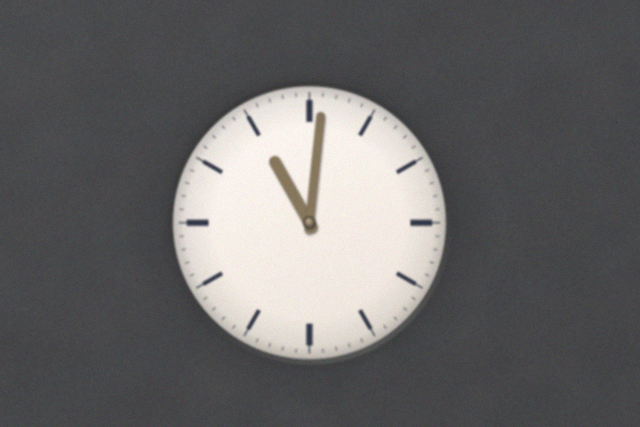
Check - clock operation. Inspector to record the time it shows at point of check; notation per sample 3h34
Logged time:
11h01
